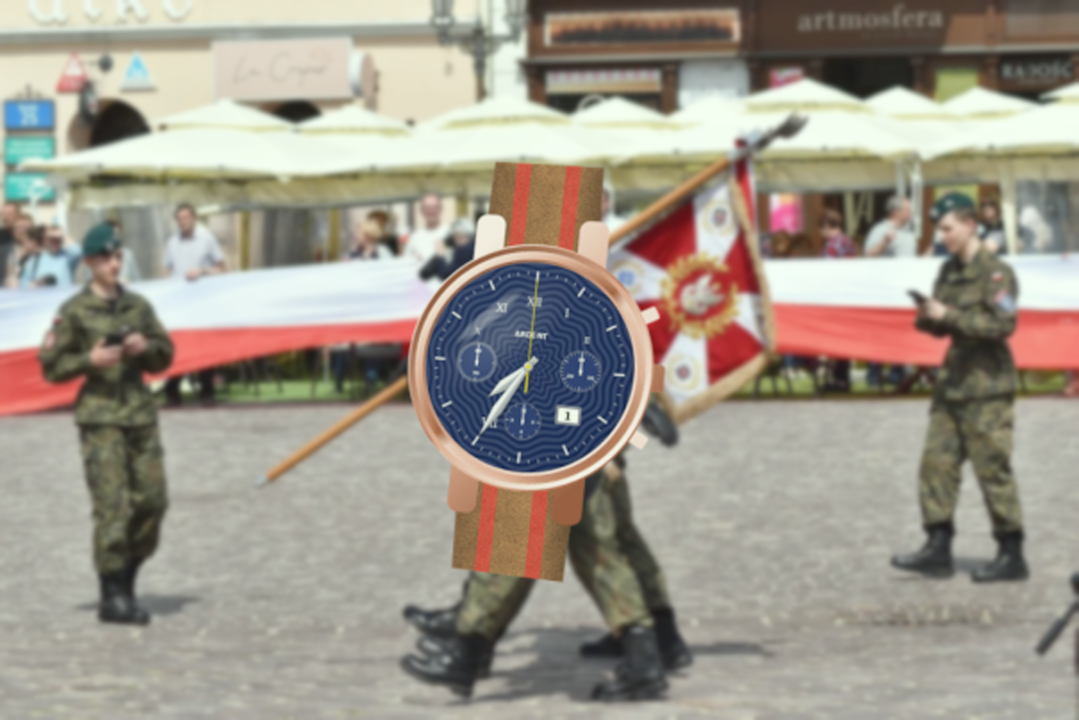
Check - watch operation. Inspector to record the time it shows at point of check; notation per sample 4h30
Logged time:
7h35
